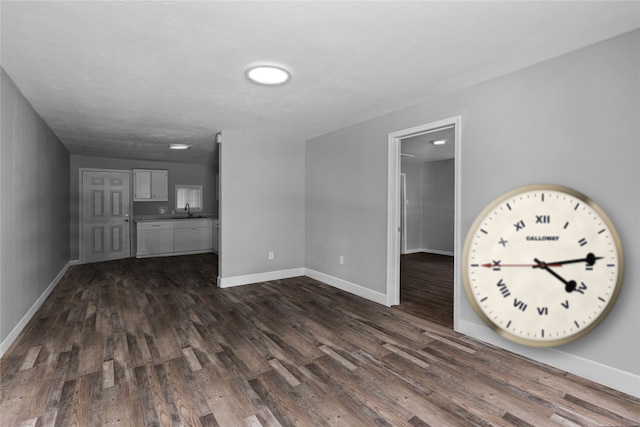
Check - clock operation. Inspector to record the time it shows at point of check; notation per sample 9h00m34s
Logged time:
4h13m45s
